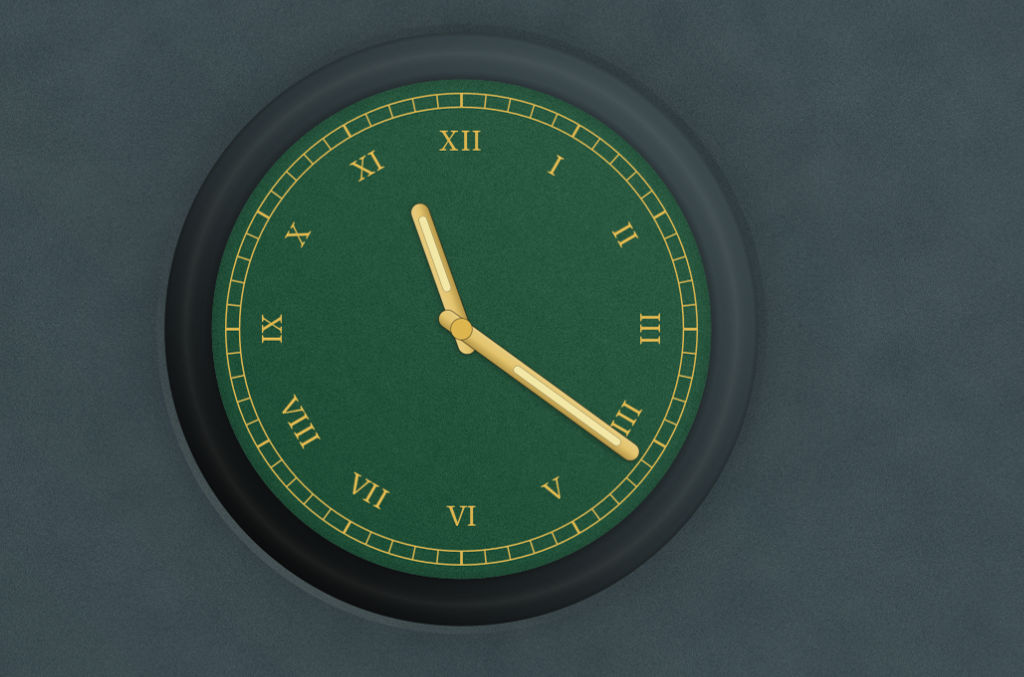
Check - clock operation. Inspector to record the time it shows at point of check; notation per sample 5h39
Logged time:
11h21
